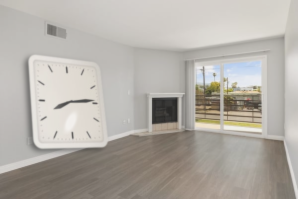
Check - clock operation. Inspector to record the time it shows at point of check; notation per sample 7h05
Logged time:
8h14
